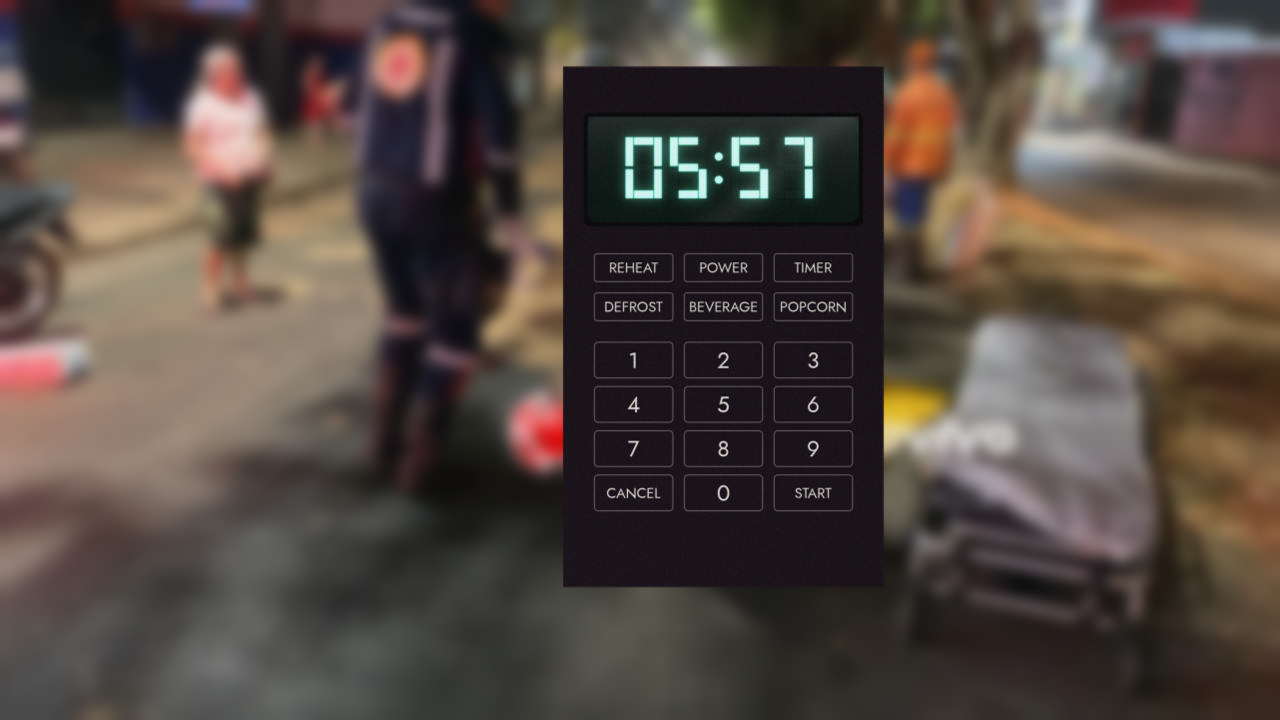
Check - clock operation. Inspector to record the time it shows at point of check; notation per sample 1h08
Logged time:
5h57
